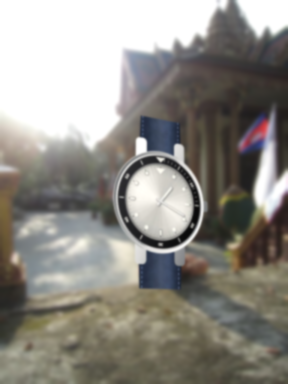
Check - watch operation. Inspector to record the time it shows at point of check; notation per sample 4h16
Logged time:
1h19
